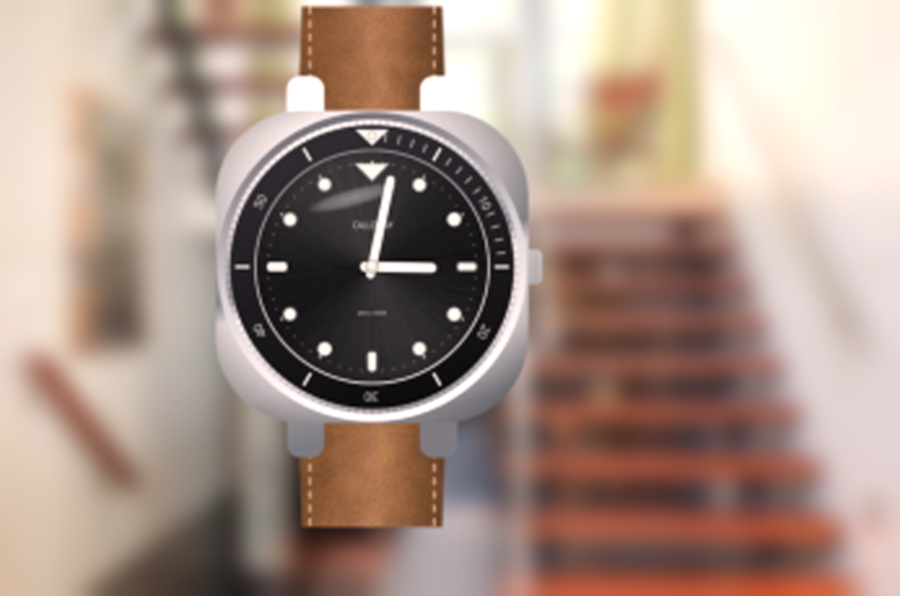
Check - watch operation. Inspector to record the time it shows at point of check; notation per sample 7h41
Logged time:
3h02
